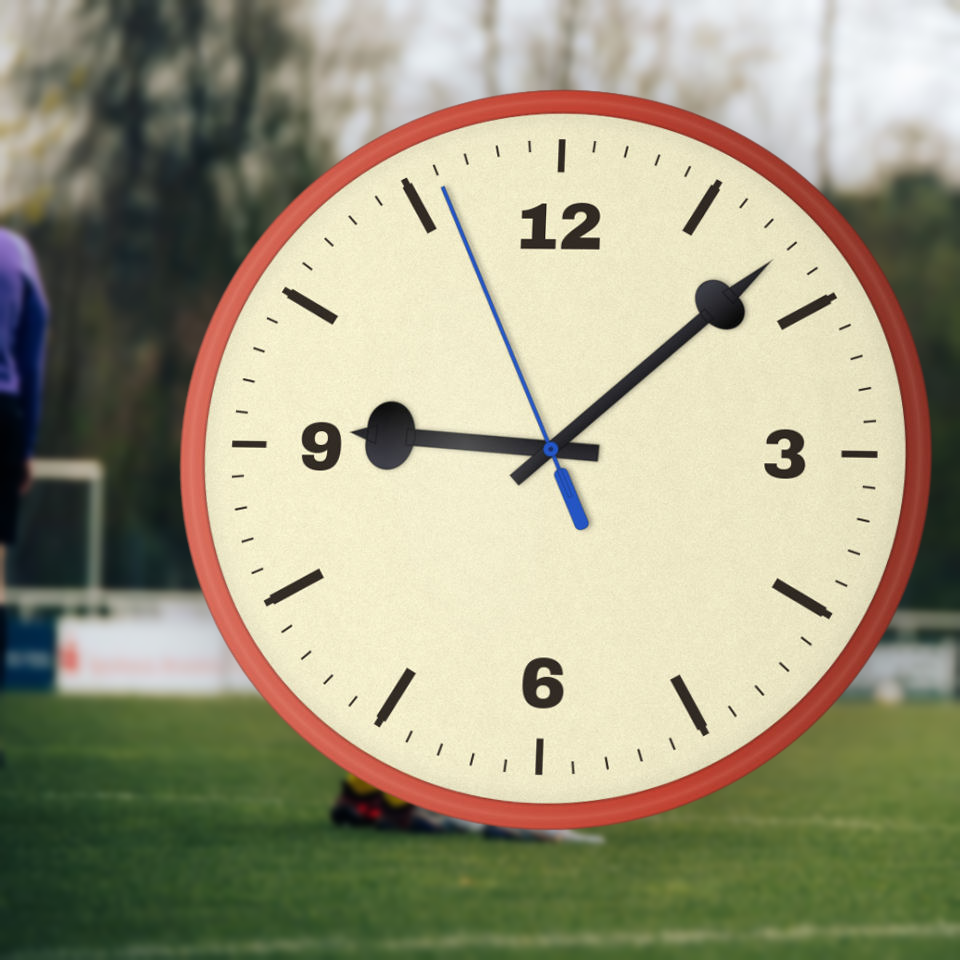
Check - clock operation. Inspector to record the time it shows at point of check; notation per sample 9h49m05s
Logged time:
9h07m56s
